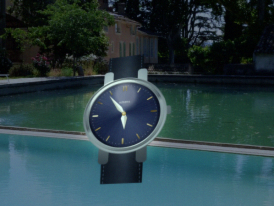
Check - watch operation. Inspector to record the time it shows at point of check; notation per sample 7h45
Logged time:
5h54
